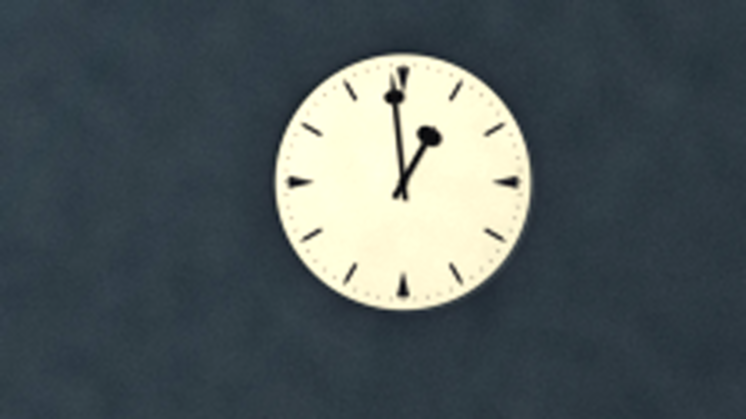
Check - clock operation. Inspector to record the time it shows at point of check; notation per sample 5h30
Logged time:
12h59
